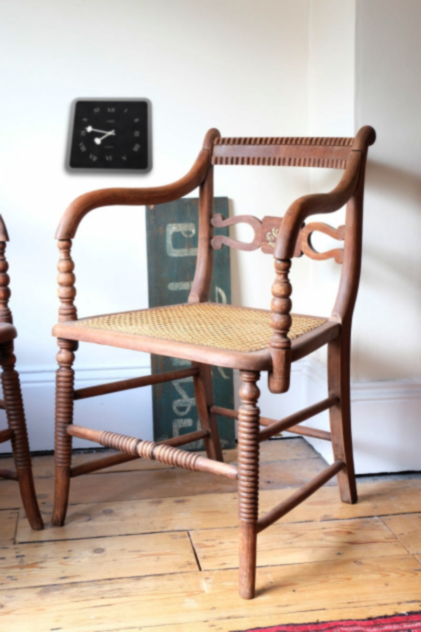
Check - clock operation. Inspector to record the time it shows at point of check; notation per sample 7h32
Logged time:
7h47
